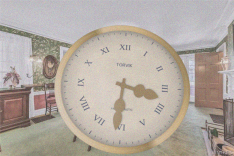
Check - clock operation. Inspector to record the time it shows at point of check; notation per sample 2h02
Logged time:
3h31
